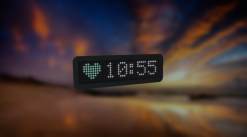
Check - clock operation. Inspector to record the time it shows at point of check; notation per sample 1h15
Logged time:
10h55
